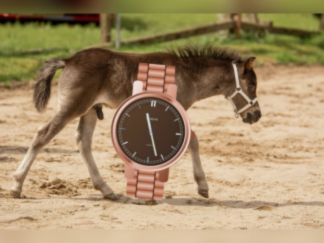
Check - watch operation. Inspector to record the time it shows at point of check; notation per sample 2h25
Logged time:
11h27
